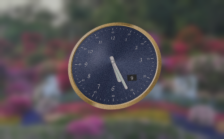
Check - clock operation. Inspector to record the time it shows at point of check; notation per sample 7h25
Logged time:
5h26
